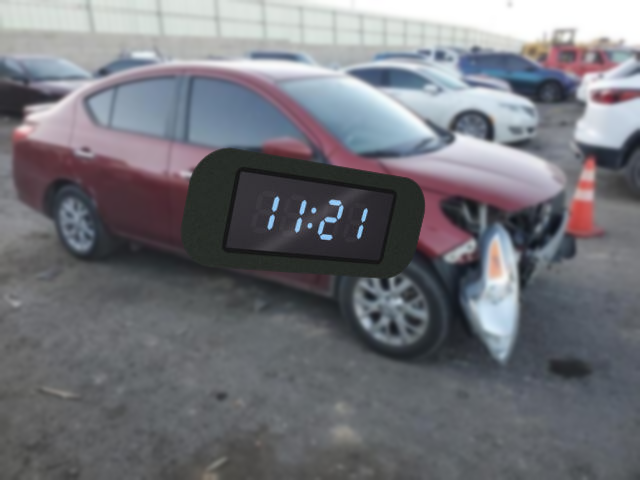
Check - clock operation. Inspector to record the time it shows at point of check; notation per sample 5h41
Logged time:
11h21
